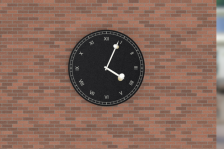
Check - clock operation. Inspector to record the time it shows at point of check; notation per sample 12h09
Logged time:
4h04
